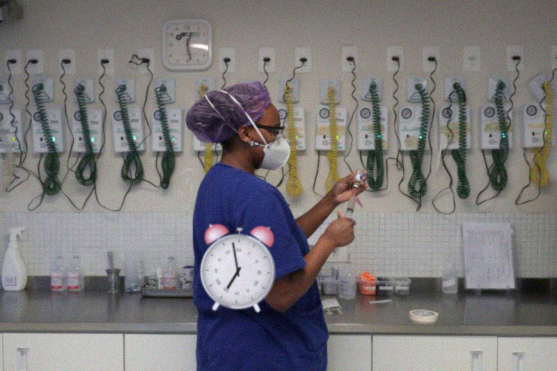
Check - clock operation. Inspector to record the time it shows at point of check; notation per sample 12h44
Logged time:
6h58
